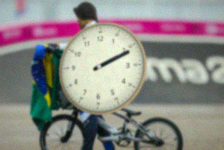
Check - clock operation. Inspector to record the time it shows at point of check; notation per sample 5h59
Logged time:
2h11
